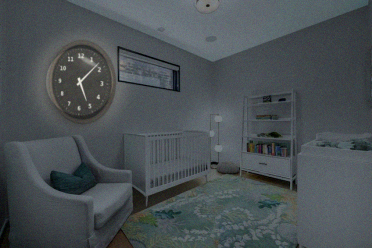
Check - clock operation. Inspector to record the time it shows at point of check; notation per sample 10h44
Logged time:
5h08
